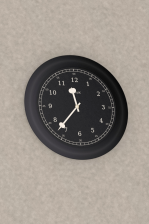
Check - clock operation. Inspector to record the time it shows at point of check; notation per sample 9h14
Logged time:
11h37
